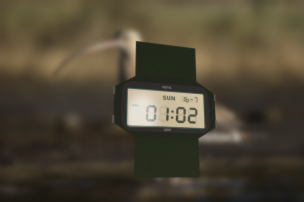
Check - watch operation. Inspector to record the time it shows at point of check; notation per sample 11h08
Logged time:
1h02
